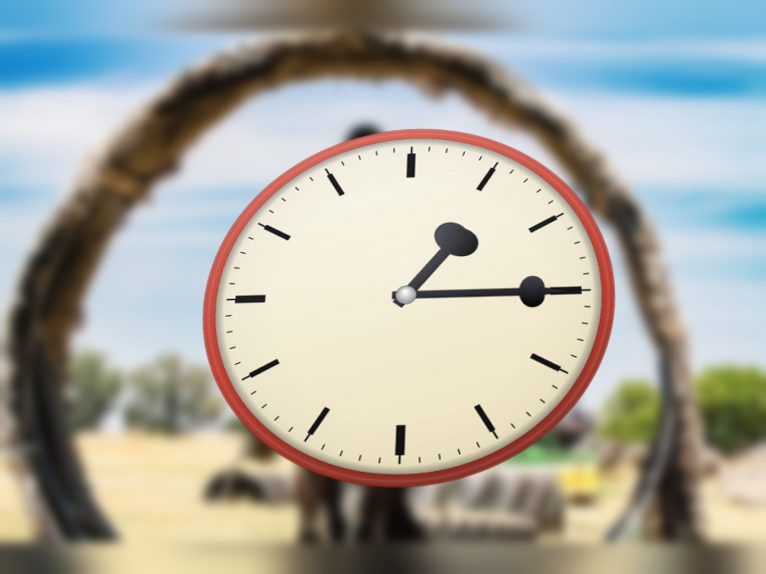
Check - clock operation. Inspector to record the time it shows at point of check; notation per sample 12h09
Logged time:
1h15
